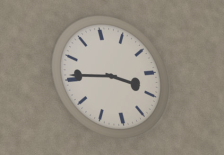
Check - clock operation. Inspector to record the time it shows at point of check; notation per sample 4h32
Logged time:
3h46
